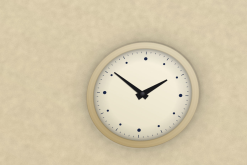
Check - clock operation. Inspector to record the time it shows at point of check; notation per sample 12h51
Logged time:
1h51
